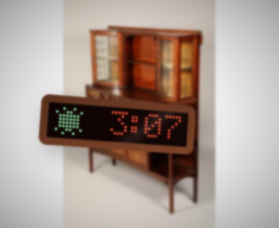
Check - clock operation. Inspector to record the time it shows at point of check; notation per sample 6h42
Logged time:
3h07
